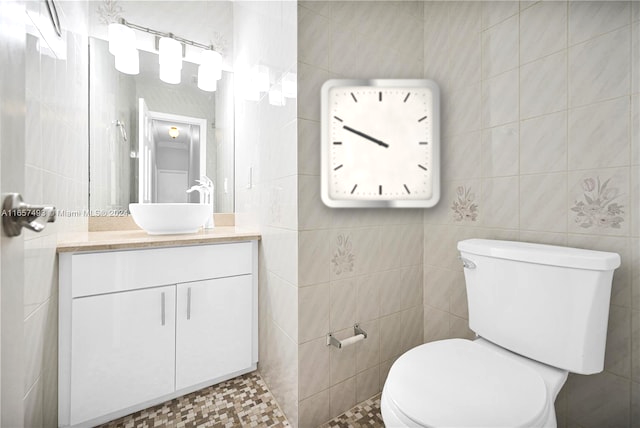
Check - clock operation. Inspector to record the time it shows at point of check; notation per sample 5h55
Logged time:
9h49
